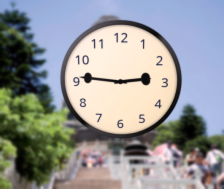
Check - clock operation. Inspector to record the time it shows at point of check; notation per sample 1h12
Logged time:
2h46
